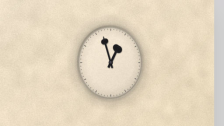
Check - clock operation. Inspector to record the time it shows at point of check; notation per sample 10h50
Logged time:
12h57
